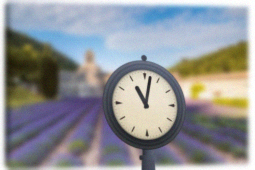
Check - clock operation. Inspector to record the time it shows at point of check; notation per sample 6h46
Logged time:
11h02
